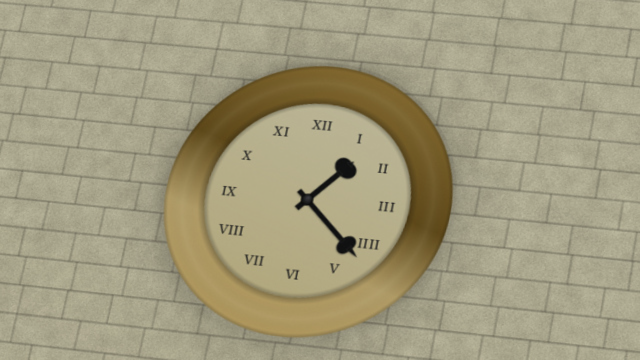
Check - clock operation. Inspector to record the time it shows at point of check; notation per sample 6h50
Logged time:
1h22
